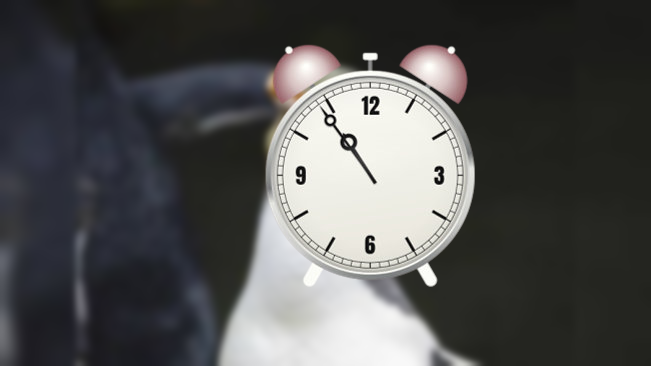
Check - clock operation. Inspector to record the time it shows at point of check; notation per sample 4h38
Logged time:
10h54
